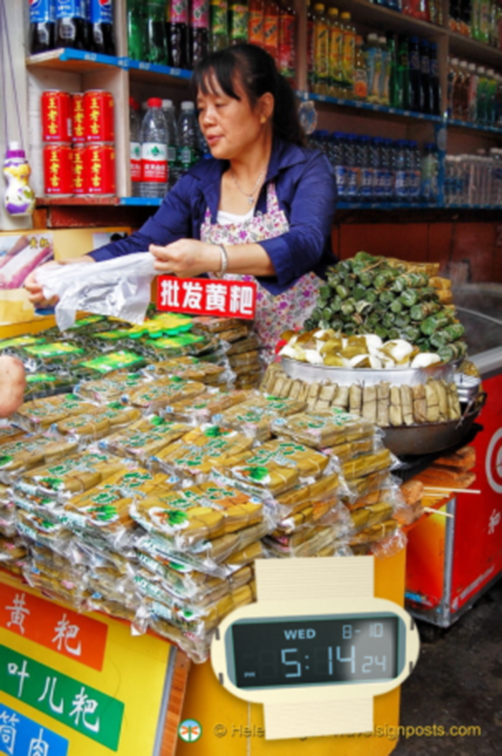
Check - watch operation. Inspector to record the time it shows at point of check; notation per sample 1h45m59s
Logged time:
5h14m24s
